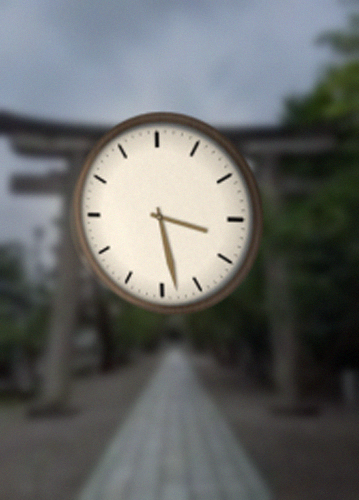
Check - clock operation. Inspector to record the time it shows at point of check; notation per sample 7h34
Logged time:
3h28
